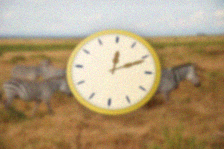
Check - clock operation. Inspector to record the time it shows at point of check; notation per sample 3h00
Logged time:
12h11
